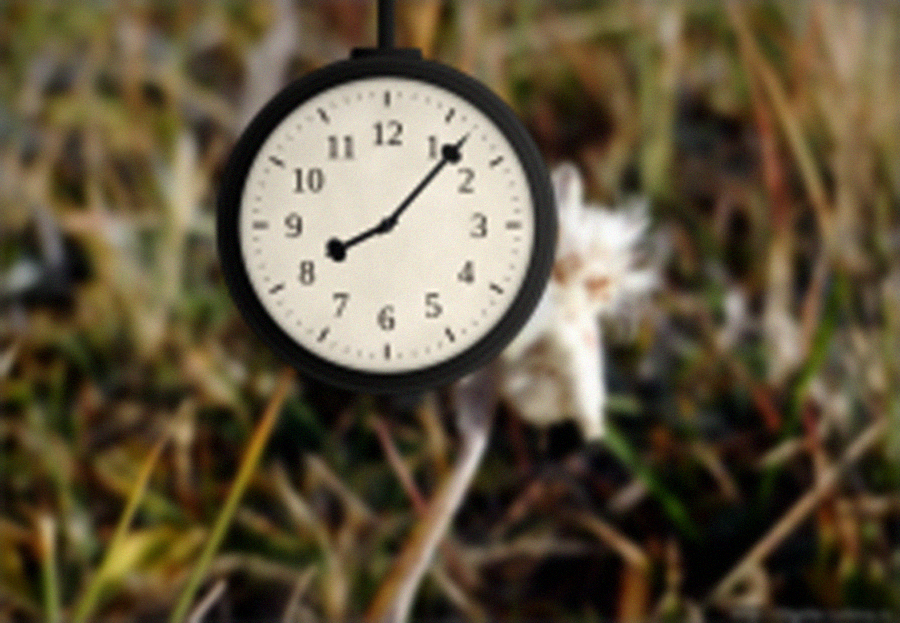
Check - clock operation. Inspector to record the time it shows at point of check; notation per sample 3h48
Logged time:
8h07
